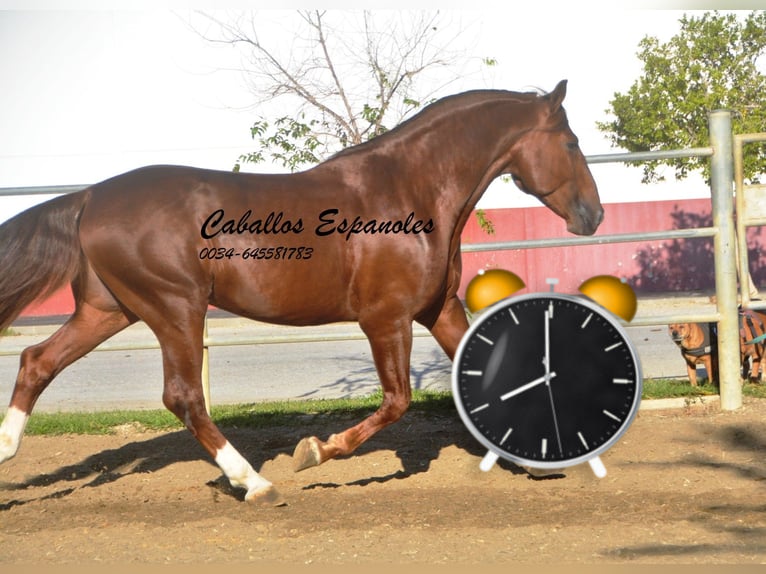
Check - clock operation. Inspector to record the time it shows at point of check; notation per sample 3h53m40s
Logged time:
7h59m28s
